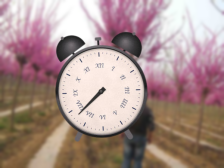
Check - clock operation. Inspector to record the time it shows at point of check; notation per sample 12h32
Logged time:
7h38
